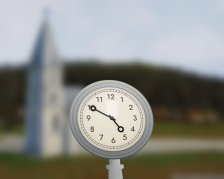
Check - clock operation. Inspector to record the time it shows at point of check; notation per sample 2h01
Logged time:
4h50
